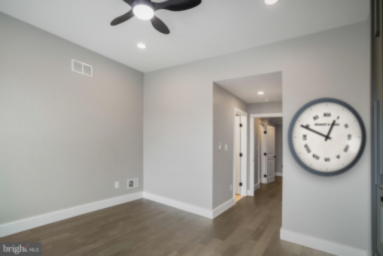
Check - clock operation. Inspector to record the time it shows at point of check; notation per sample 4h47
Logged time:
12h49
